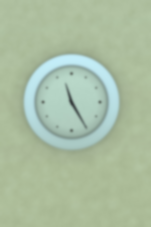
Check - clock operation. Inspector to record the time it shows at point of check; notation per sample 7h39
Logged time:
11h25
